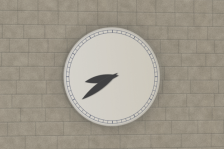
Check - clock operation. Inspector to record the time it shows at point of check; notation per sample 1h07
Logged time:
8h39
